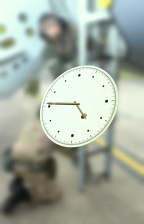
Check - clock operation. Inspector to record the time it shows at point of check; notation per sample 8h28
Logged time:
4h46
